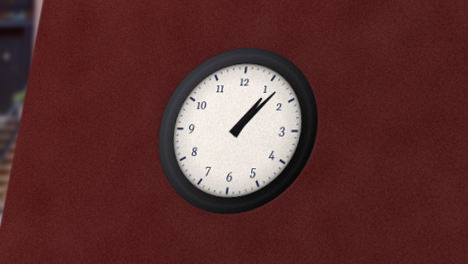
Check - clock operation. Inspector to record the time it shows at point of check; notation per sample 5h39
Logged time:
1h07
